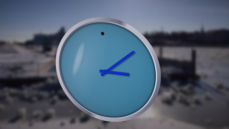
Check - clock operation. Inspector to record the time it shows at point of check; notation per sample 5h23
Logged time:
3h09
